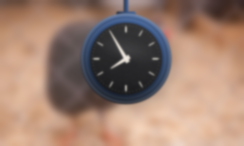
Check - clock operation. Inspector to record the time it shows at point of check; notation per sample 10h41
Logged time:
7h55
